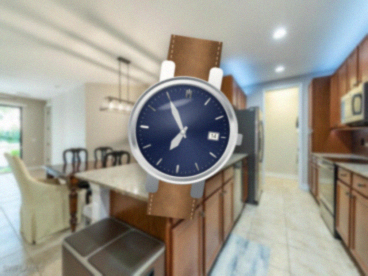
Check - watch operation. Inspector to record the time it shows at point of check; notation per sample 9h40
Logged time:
6h55
